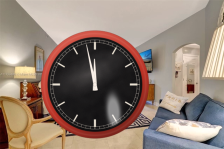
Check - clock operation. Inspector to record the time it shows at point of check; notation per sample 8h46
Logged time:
11h58
